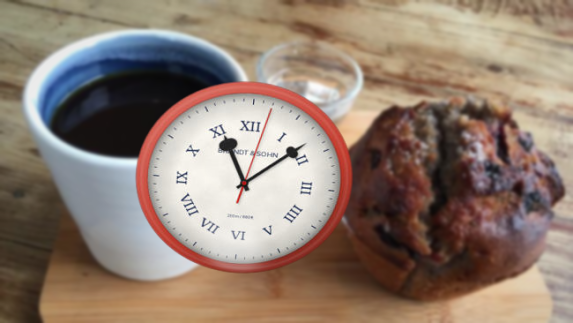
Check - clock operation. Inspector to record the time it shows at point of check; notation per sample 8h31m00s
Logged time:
11h08m02s
